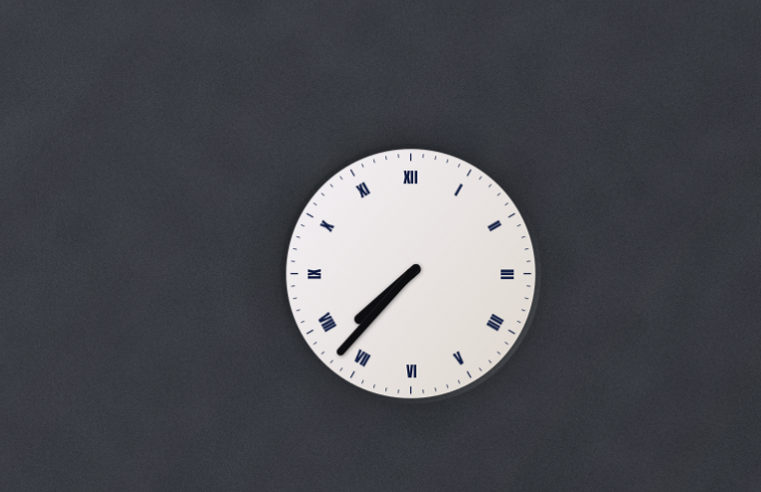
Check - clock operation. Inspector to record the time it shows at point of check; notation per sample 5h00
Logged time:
7h37
